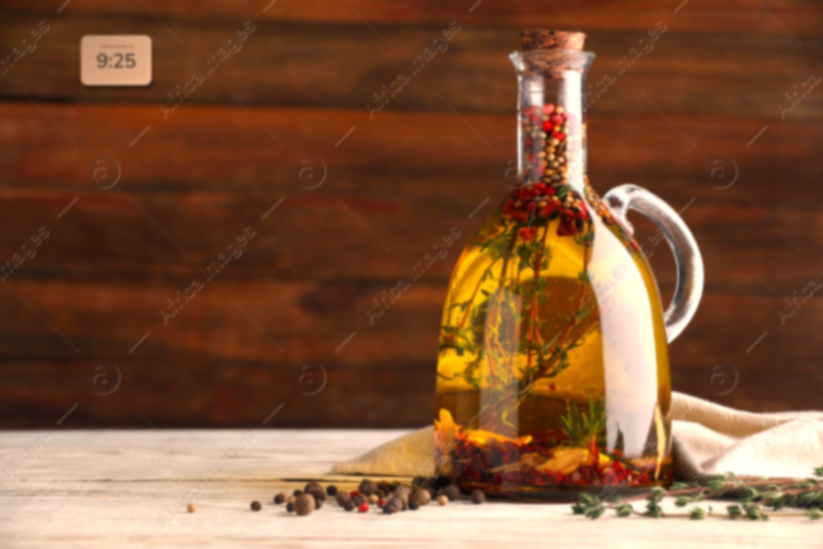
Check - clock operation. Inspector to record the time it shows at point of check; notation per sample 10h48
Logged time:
9h25
